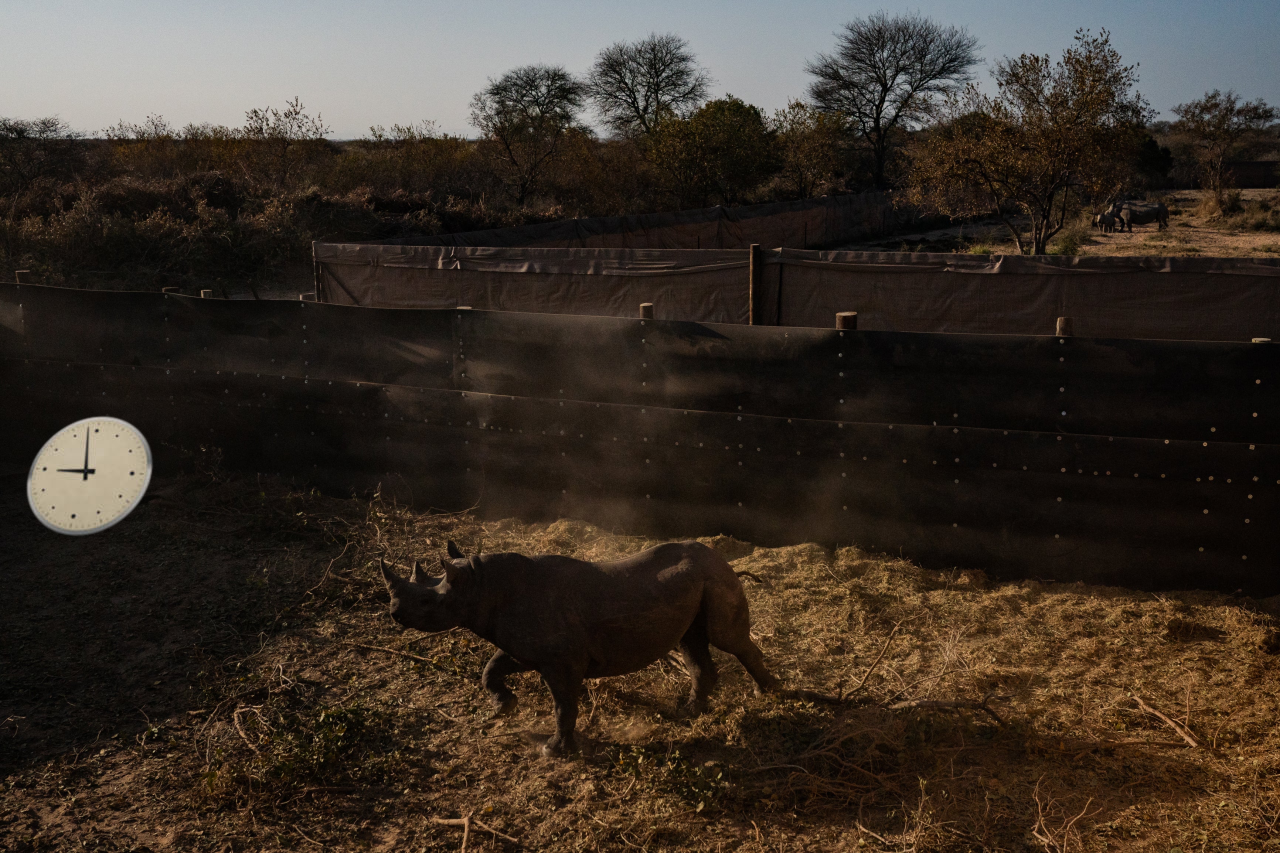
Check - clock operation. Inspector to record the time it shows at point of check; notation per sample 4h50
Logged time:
8h58
